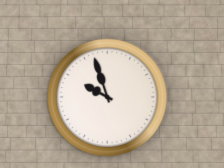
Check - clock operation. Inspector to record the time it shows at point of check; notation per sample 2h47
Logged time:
9h57
